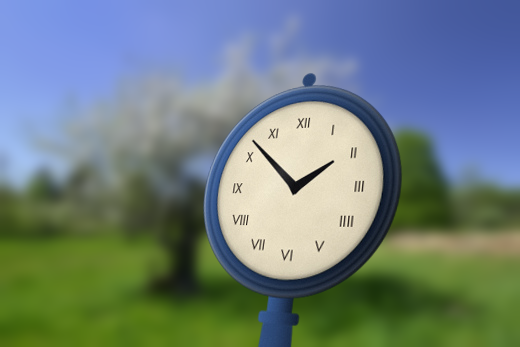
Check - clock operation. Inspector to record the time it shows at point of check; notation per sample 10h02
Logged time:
1h52
